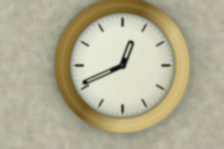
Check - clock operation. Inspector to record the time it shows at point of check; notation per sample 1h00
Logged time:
12h41
